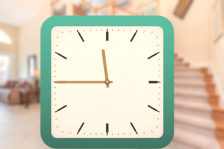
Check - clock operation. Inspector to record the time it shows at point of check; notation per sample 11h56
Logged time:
11h45
